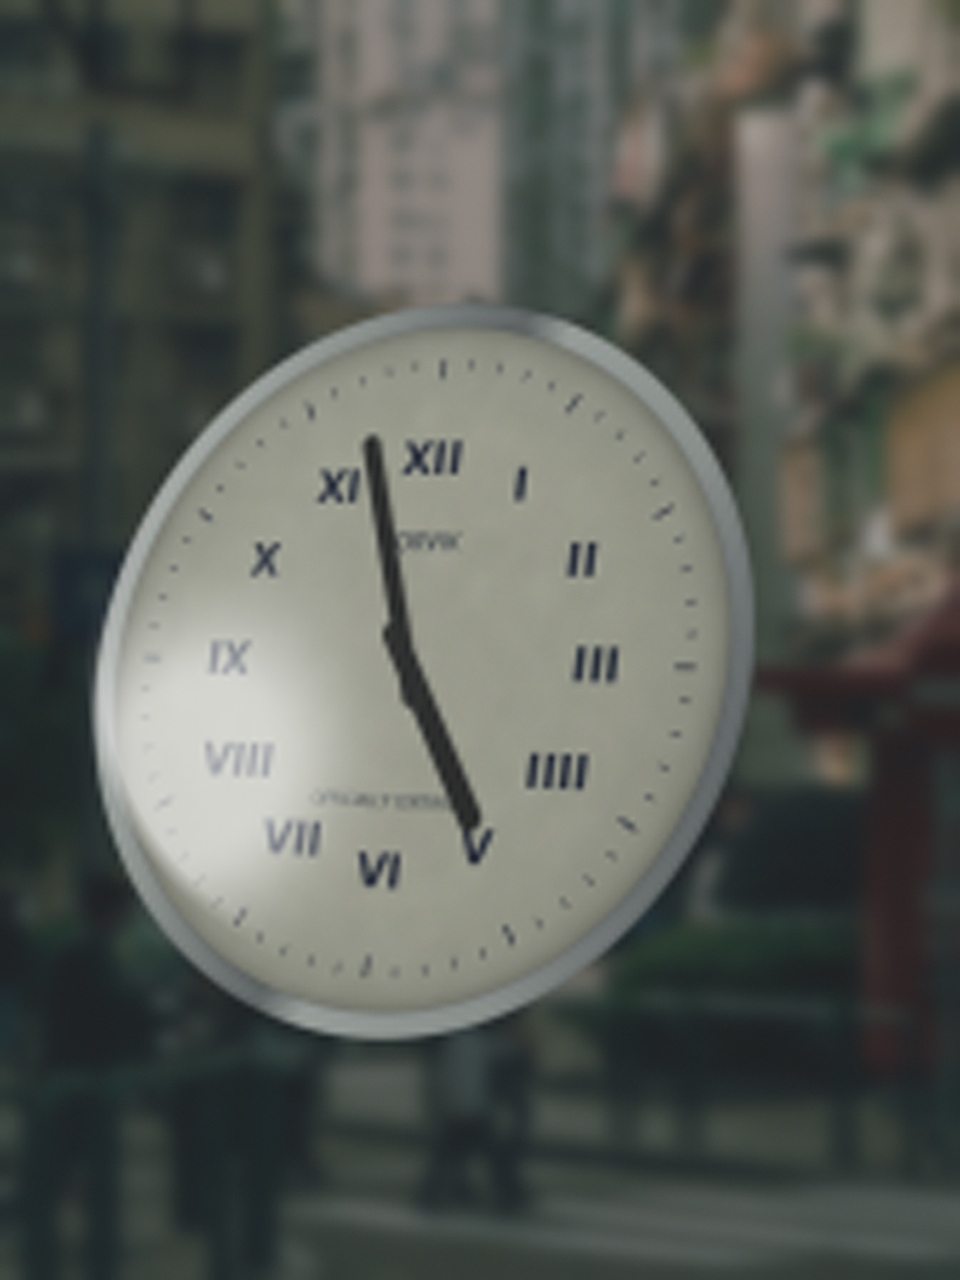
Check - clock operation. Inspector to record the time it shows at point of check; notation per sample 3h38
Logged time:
4h57
